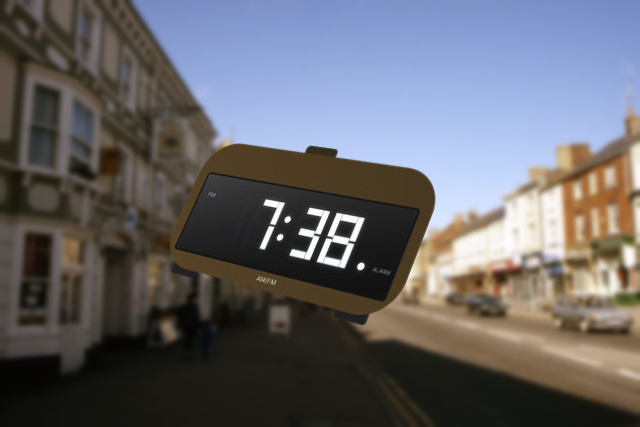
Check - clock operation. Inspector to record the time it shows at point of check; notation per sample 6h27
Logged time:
7h38
